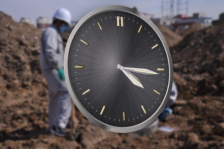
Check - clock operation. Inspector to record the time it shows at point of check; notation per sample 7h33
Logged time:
4h16
